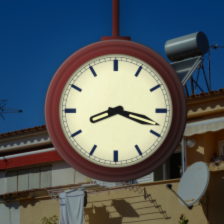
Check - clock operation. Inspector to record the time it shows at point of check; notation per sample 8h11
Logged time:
8h18
